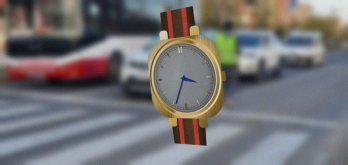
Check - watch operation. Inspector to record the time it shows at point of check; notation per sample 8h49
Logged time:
3h34
